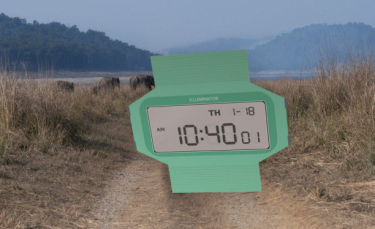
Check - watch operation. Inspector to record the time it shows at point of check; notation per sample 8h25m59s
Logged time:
10h40m01s
